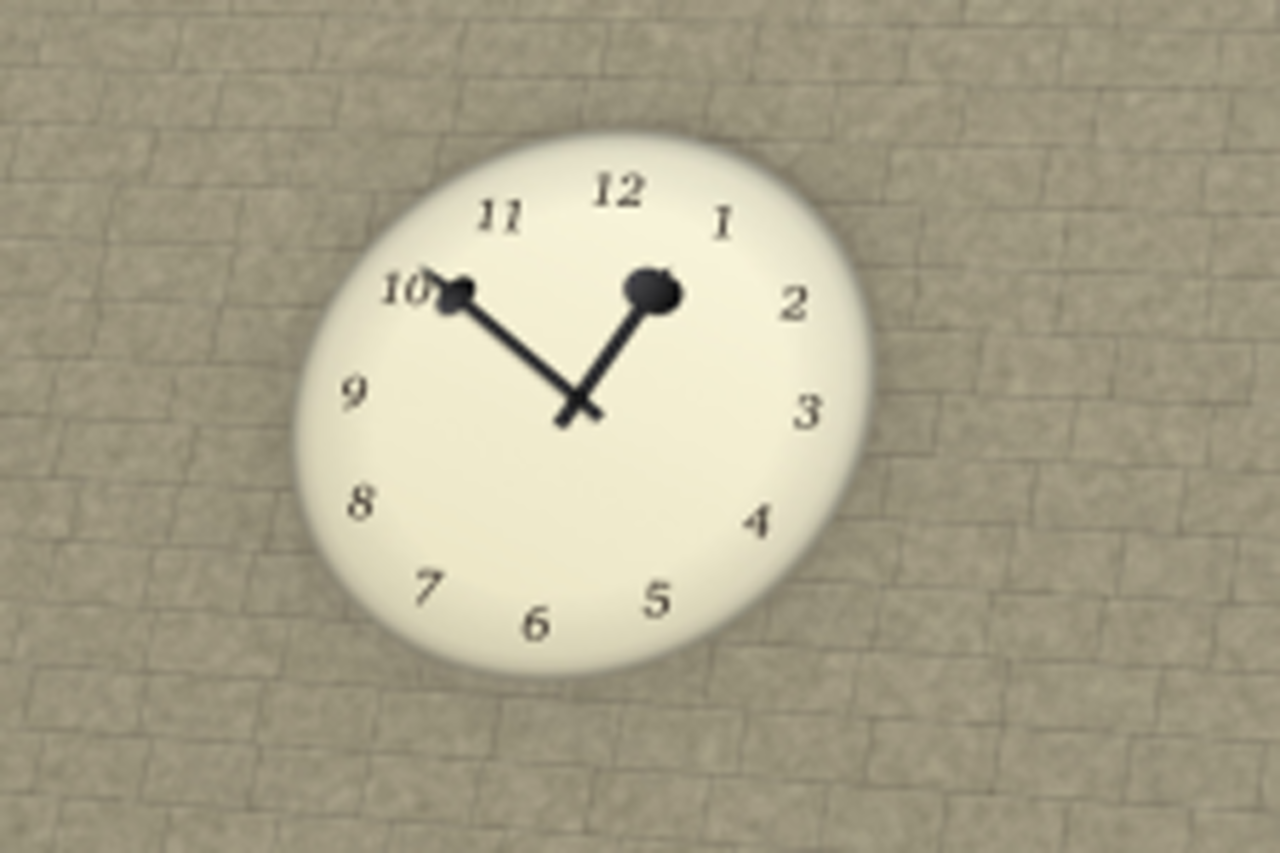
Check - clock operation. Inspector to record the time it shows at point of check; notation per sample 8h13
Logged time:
12h51
